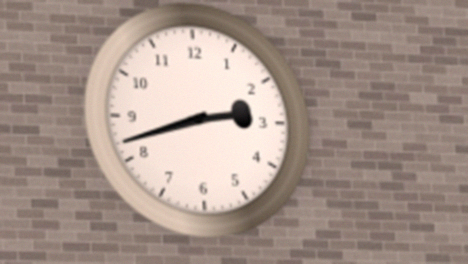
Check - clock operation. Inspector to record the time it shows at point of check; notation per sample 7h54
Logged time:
2h42
